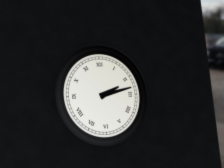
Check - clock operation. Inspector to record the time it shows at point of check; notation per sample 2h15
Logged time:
2h13
